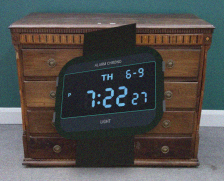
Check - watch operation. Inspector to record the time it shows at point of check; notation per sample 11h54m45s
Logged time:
7h22m27s
